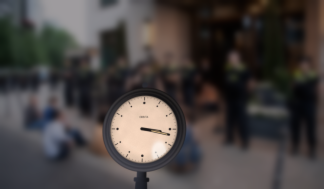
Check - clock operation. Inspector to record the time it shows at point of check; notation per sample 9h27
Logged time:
3h17
